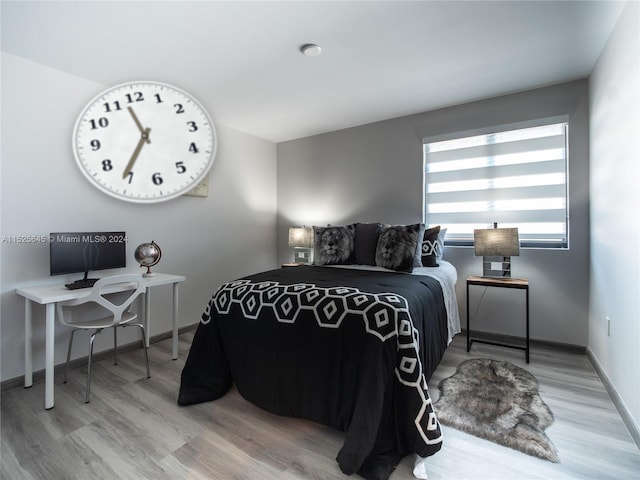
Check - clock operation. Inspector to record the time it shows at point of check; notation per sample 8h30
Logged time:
11h36
